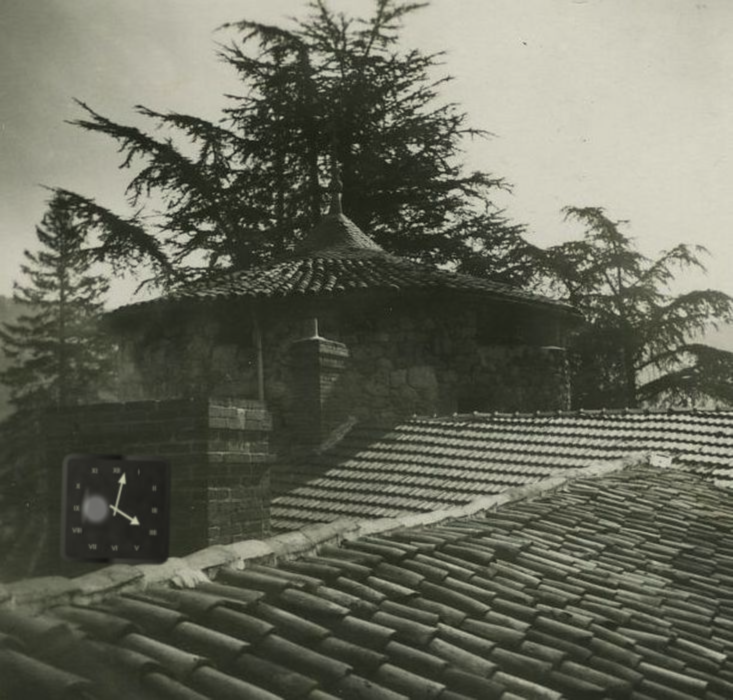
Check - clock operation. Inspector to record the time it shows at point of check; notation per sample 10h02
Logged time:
4h02
